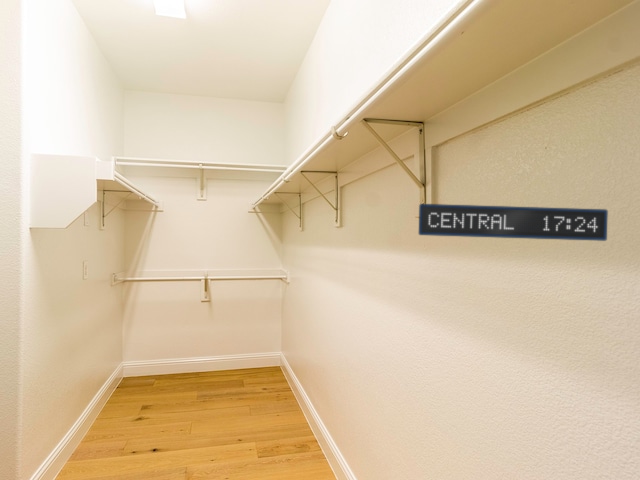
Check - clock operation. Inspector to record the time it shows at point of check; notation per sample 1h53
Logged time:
17h24
